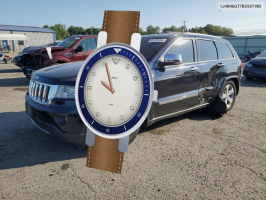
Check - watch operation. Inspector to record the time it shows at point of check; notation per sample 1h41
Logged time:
9h56
